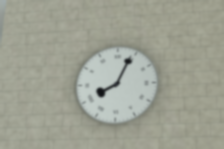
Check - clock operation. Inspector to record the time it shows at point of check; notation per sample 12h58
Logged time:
8h04
